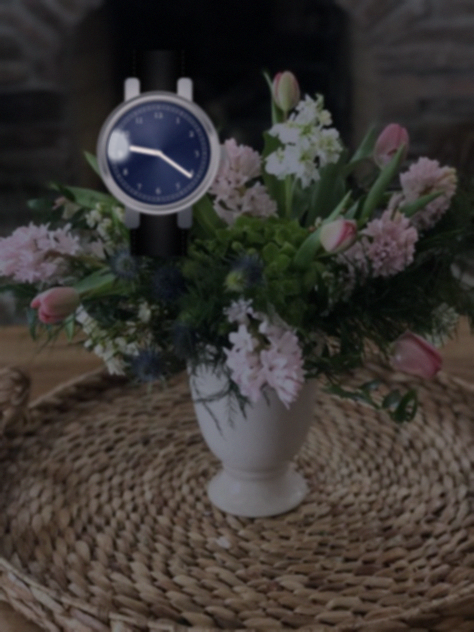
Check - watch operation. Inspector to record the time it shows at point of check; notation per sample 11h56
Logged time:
9h21
